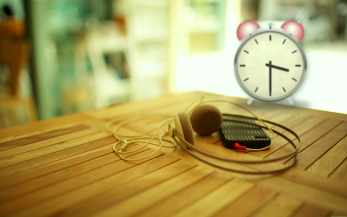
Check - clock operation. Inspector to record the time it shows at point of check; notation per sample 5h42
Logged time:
3h30
